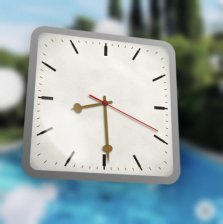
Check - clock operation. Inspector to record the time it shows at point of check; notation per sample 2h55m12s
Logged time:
8h29m19s
